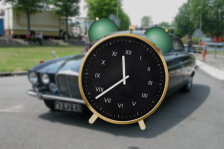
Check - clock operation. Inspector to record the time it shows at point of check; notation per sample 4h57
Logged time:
11h38
